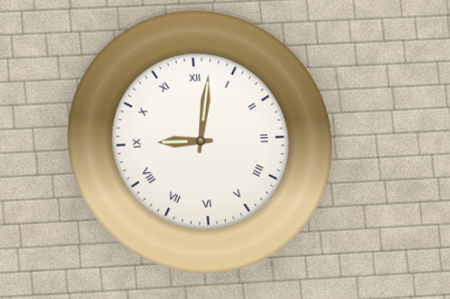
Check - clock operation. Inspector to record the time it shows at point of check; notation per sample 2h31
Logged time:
9h02
